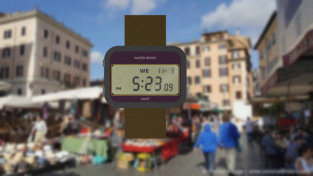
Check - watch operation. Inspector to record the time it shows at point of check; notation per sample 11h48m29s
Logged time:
5h23m09s
